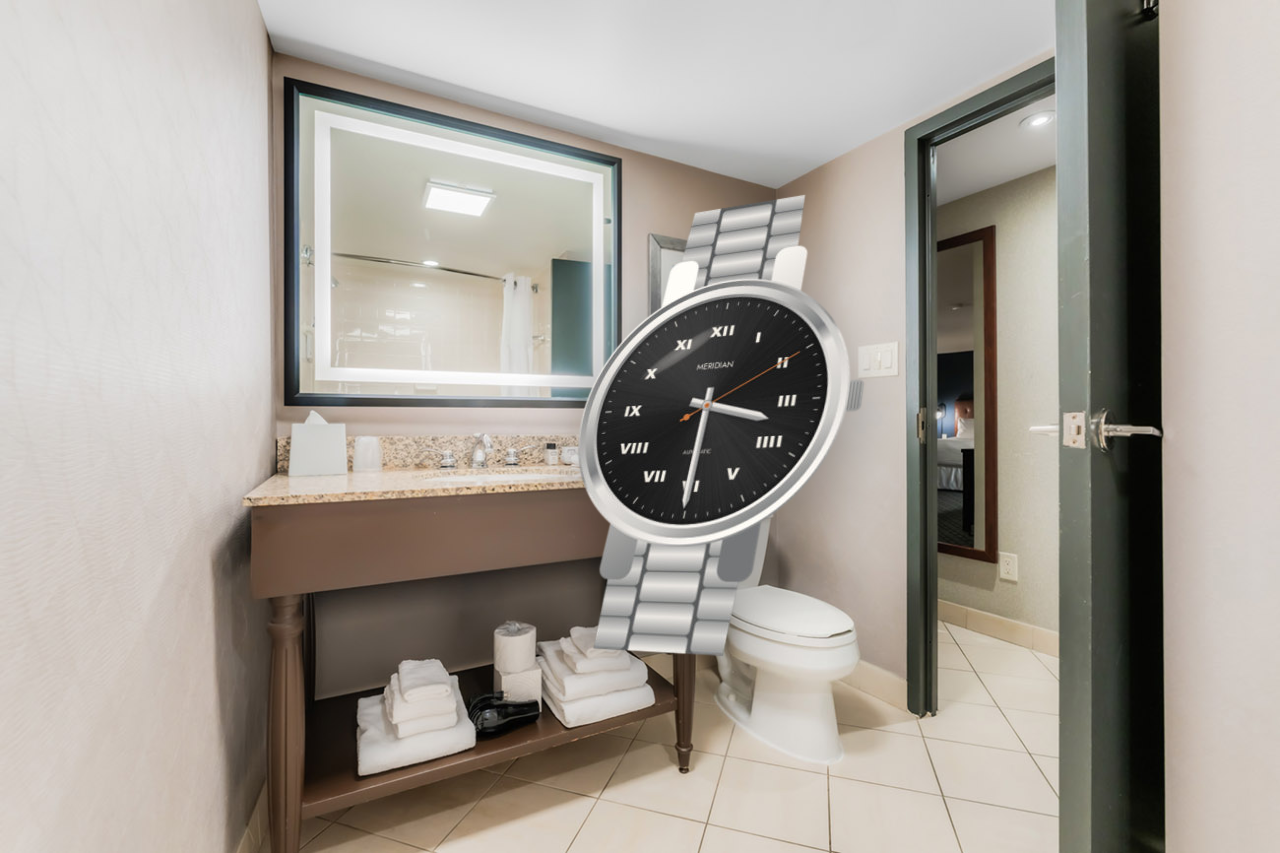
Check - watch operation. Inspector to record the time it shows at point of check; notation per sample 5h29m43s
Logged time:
3h30m10s
